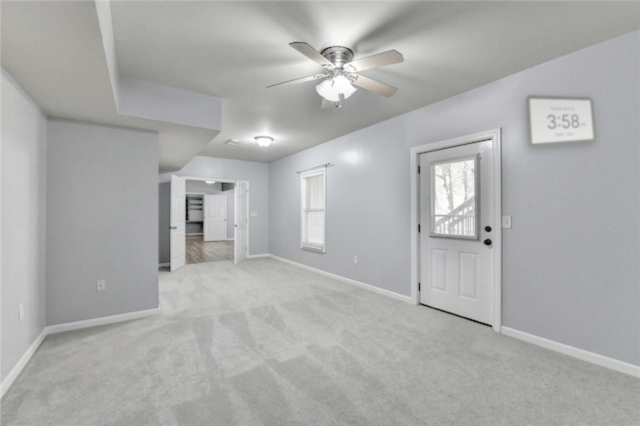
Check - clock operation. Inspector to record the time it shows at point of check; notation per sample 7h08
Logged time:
3h58
